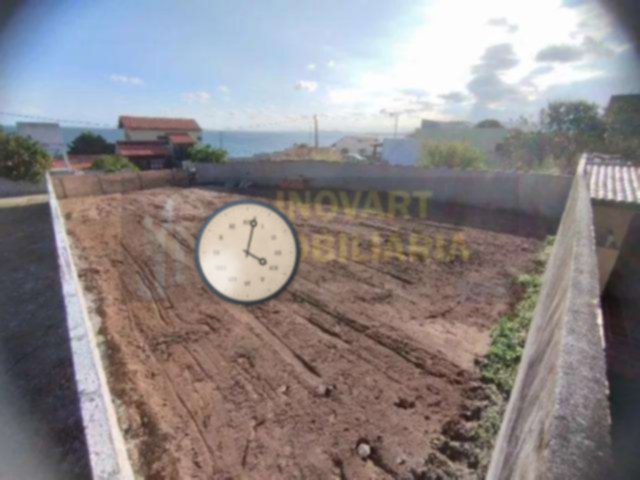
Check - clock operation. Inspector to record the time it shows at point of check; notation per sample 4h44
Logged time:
4h02
